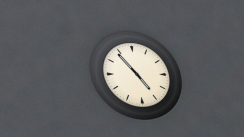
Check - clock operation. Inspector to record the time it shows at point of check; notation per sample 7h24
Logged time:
4h54
